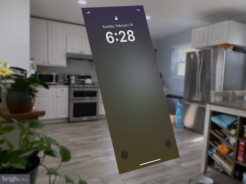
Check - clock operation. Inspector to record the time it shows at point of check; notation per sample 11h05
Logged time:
6h28
